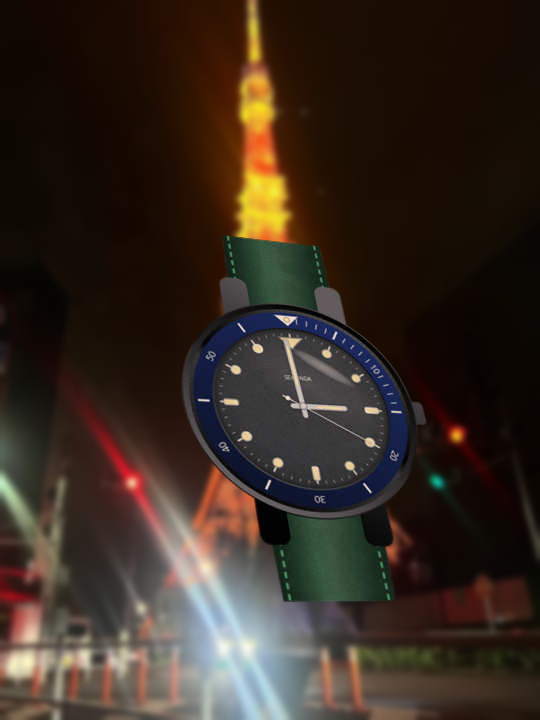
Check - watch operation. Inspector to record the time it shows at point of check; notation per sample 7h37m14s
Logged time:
2h59m20s
